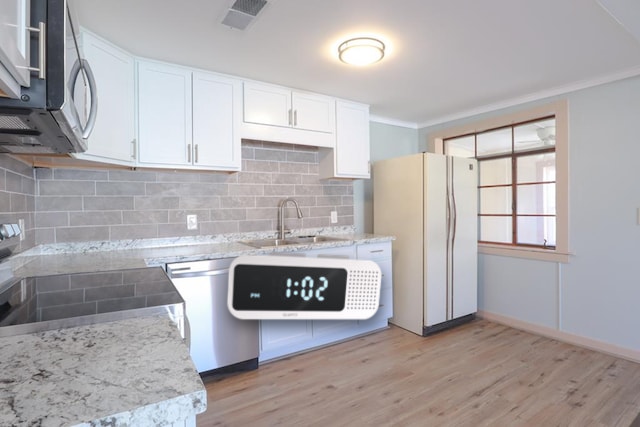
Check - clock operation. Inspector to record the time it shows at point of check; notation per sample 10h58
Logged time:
1h02
